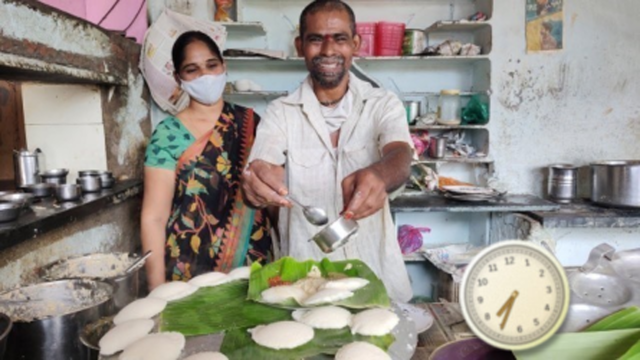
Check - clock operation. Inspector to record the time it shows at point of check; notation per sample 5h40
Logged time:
7h35
